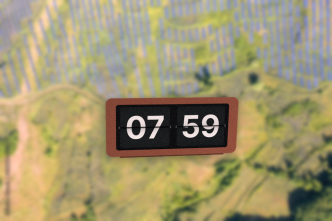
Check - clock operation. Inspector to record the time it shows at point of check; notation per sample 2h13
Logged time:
7h59
